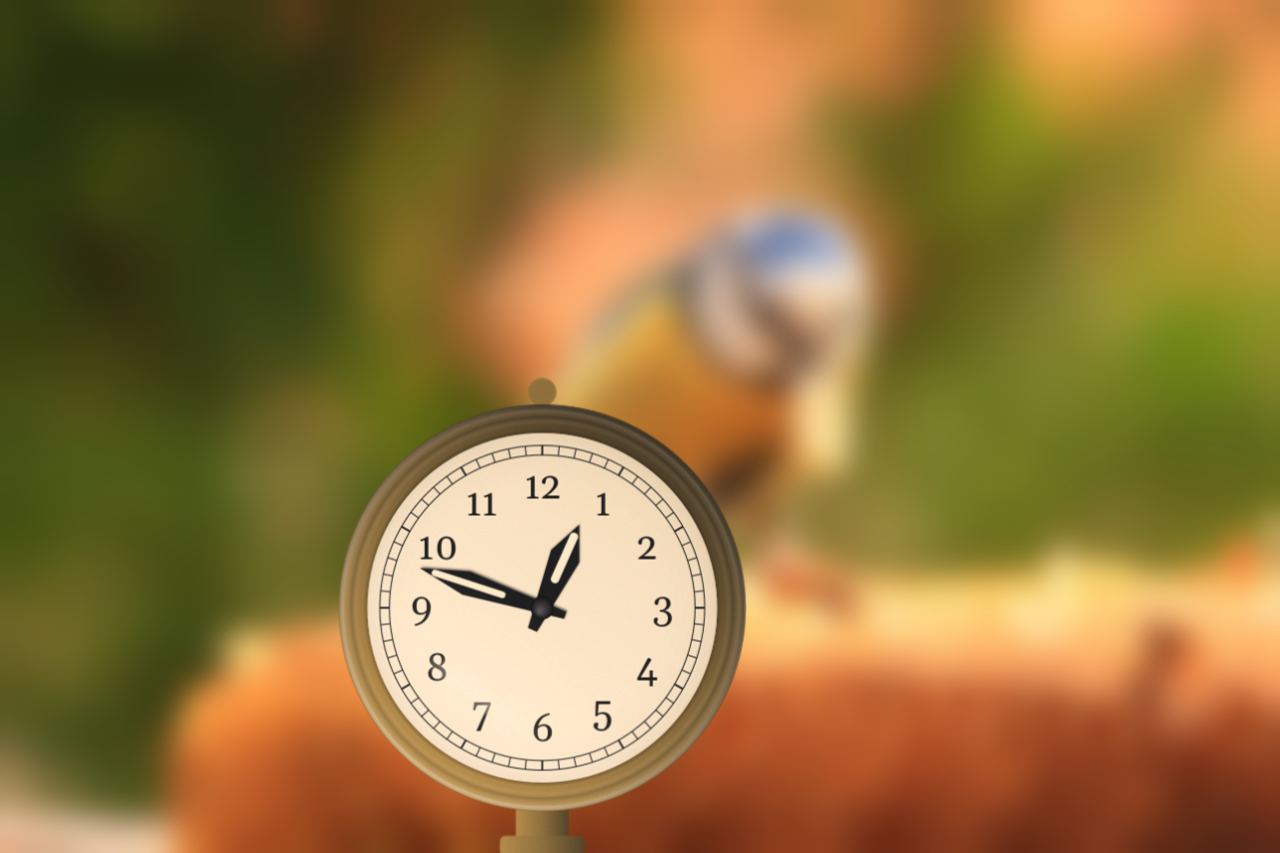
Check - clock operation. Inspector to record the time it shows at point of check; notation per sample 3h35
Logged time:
12h48
